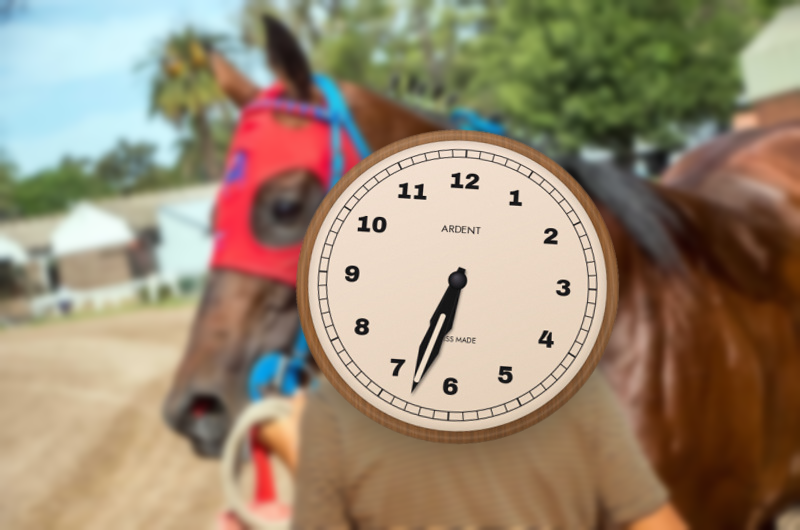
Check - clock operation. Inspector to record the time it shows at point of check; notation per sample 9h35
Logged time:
6h33
